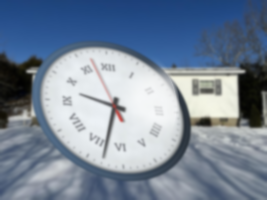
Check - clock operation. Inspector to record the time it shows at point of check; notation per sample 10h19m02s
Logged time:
9h32m57s
